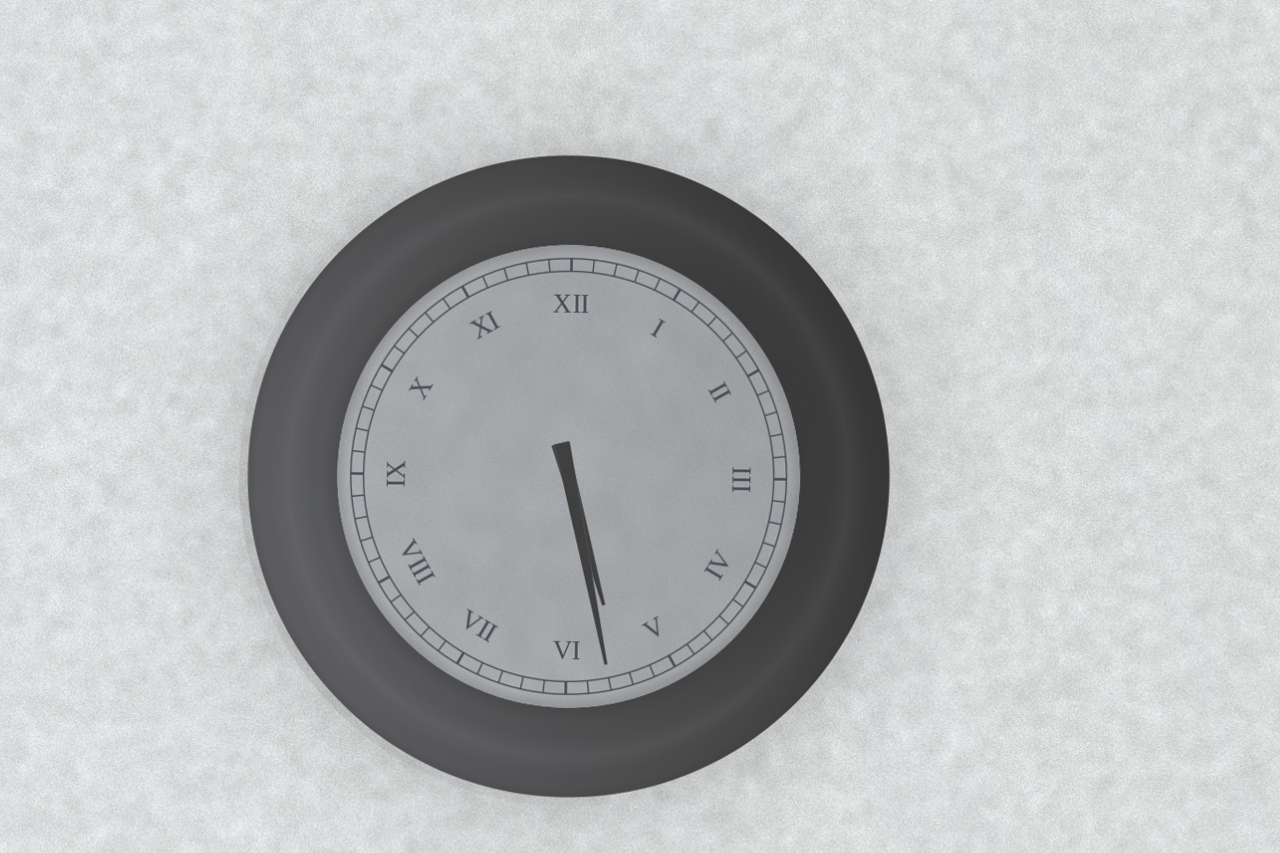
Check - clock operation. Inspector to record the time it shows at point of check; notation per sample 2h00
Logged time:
5h28
